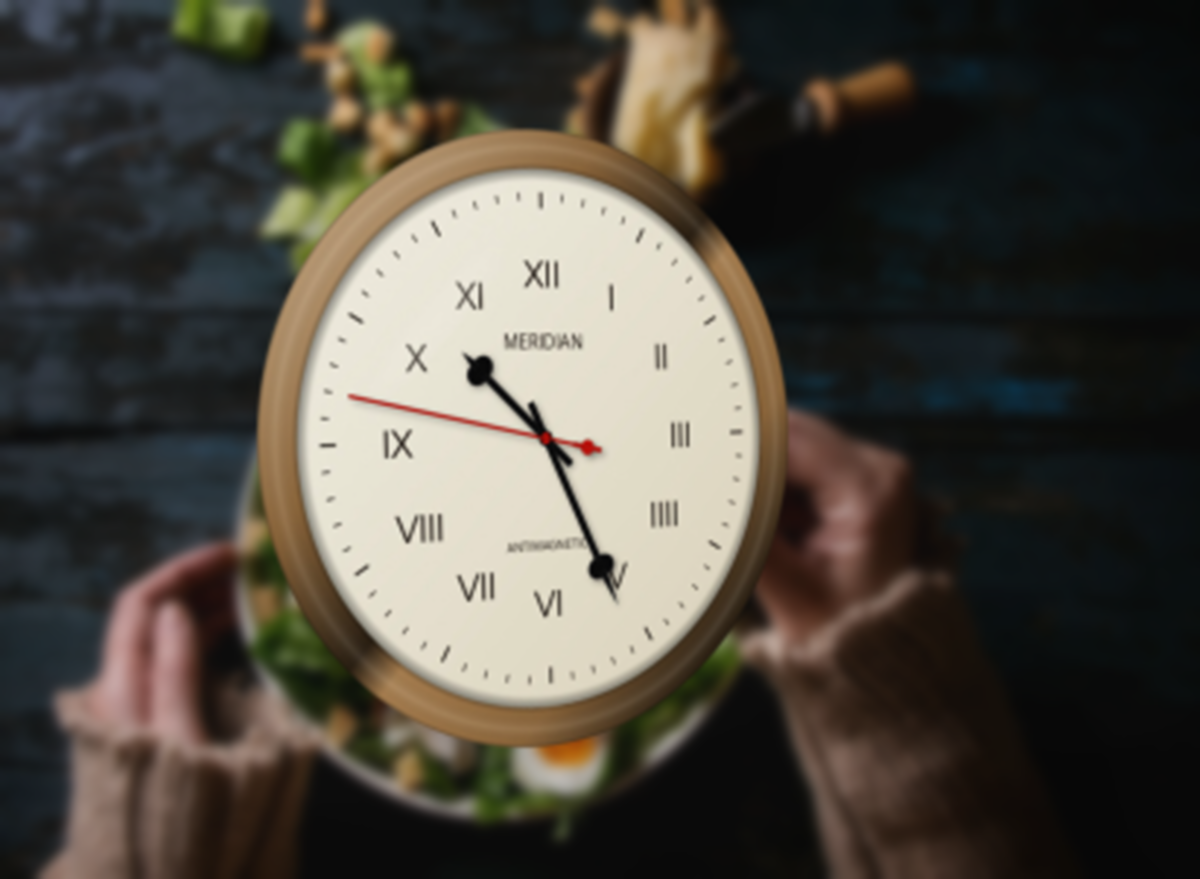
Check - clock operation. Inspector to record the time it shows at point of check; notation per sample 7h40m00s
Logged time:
10h25m47s
